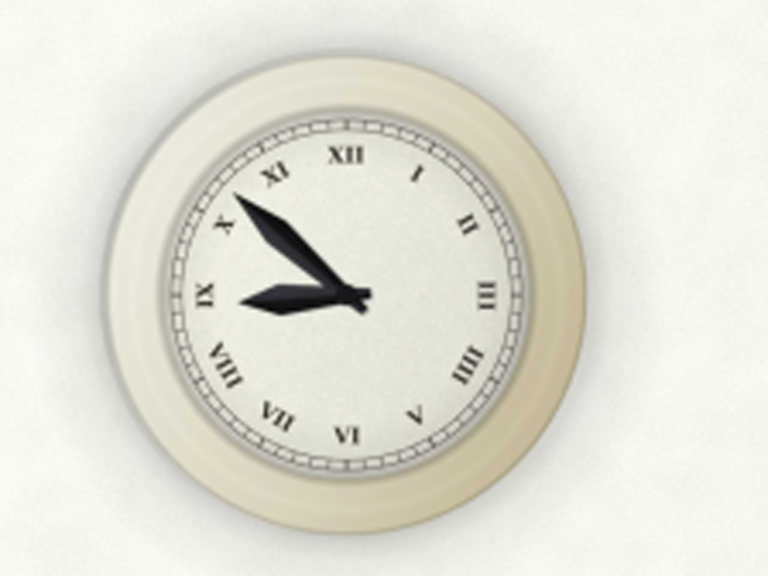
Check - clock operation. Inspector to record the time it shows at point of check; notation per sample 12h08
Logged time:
8h52
